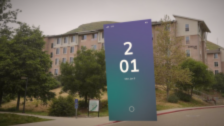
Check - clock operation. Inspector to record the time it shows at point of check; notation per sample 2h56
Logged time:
2h01
